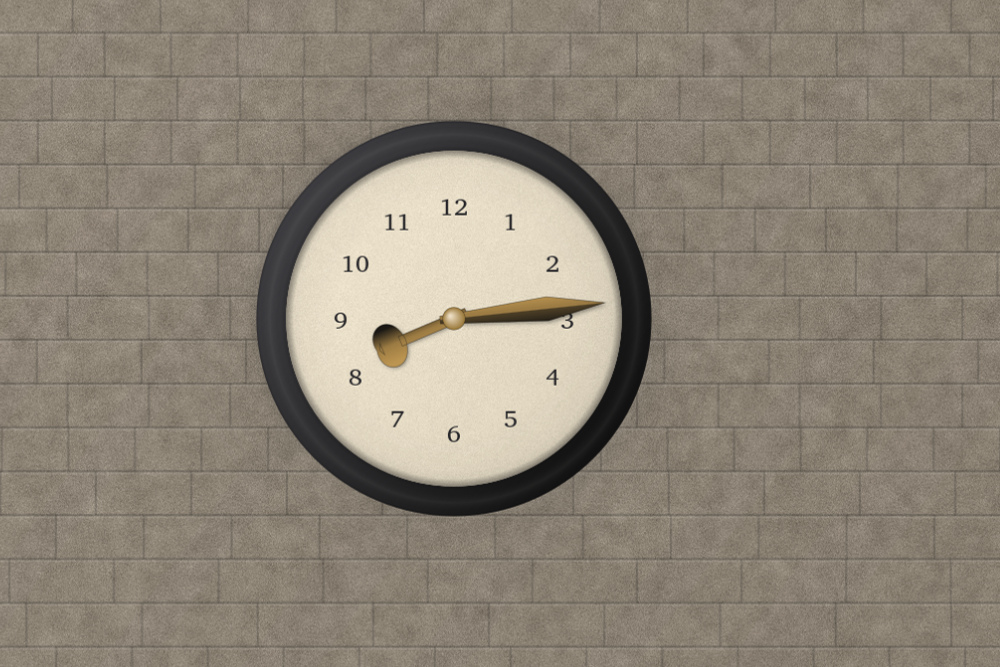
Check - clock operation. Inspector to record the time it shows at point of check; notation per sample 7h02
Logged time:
8h14
